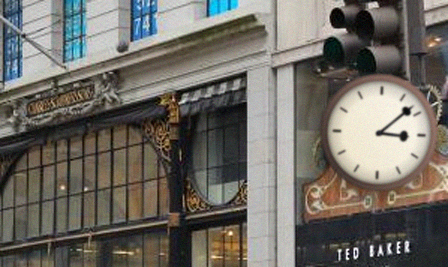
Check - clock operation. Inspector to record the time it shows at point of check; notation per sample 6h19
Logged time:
3h08
